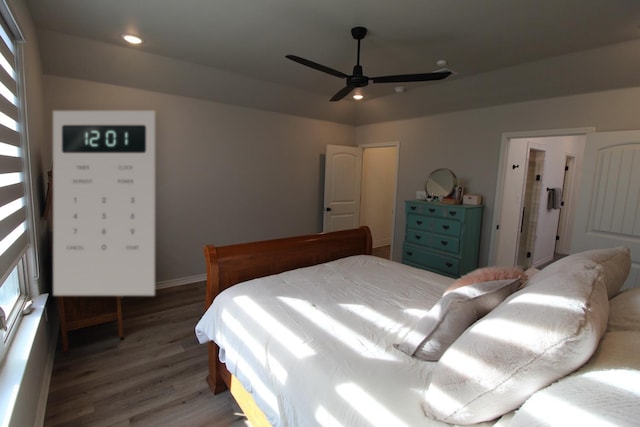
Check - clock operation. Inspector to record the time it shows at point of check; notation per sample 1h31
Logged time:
12h01
